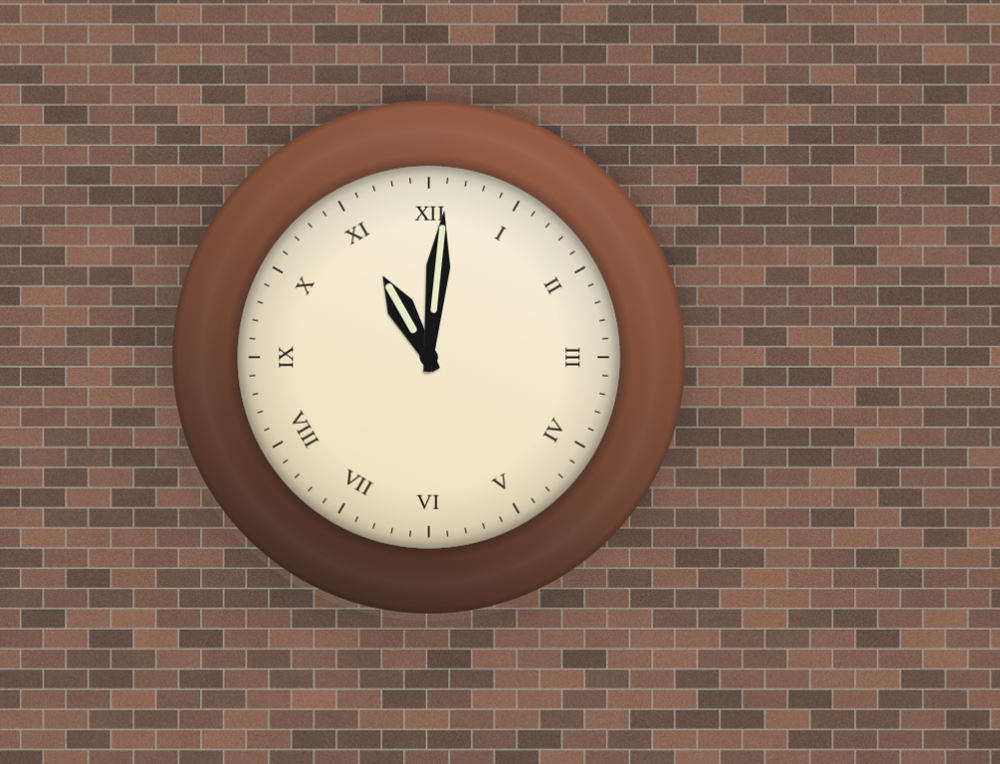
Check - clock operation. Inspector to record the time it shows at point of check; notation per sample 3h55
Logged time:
11h01
